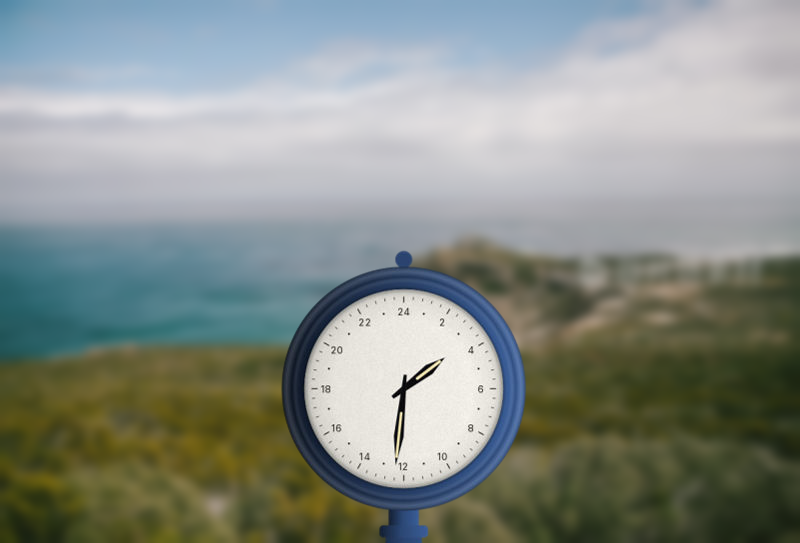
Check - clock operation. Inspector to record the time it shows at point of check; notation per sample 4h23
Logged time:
3h31
